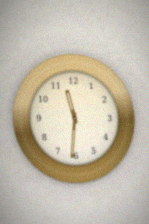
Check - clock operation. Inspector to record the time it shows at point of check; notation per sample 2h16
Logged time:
11h31
